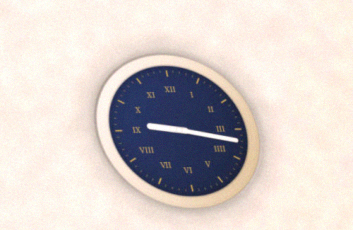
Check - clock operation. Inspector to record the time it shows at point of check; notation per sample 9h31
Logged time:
9h17
